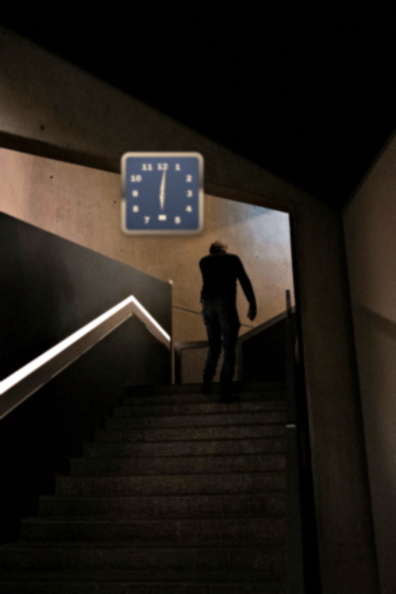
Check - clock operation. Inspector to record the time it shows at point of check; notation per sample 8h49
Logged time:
6h01
